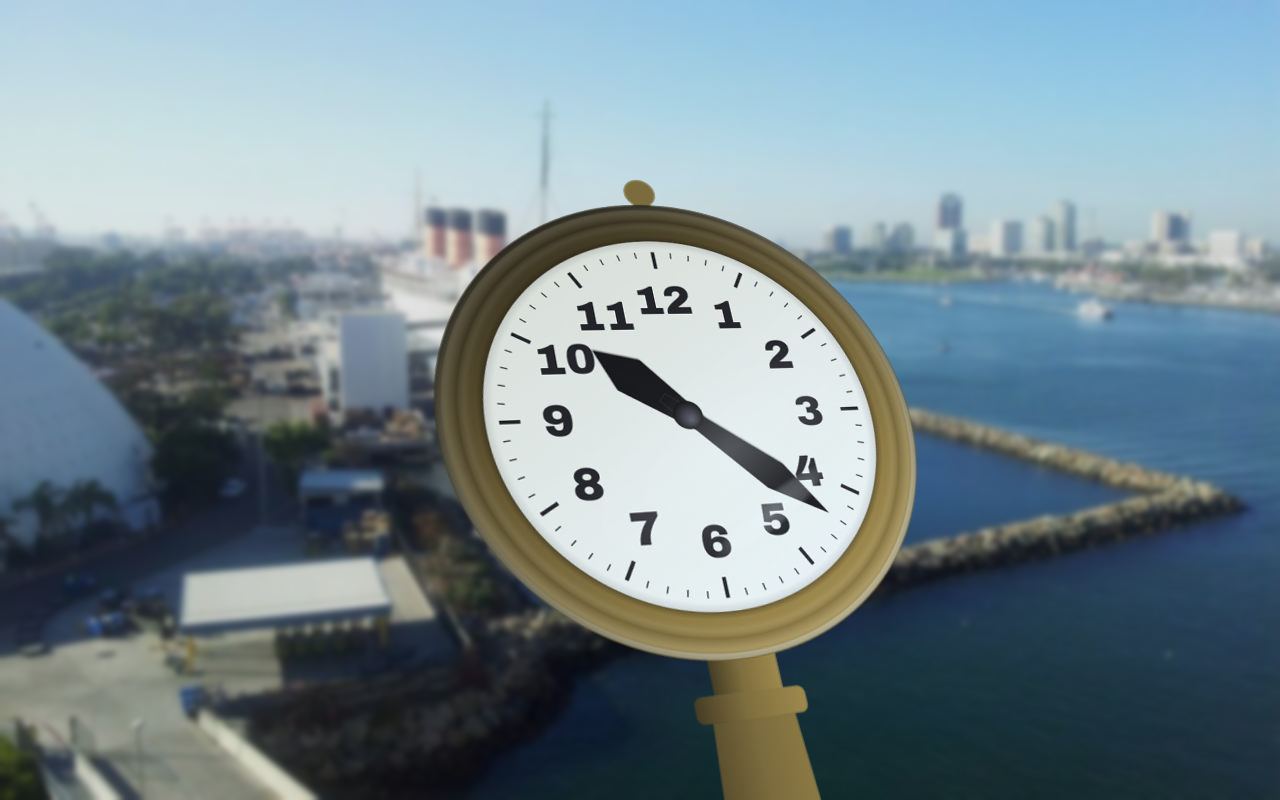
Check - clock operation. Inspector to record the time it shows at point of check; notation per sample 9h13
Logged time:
10h22
